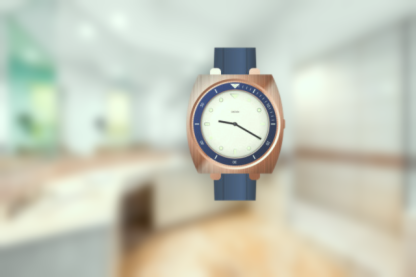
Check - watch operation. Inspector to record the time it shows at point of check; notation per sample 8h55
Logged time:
9h20
